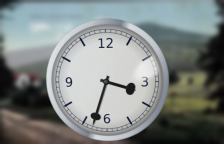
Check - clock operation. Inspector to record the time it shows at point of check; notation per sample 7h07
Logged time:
3h33
